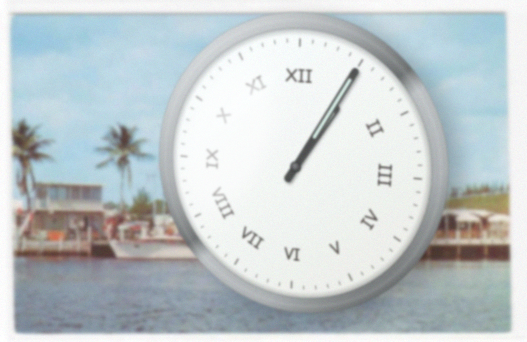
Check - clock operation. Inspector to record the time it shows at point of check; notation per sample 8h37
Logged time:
1h05
